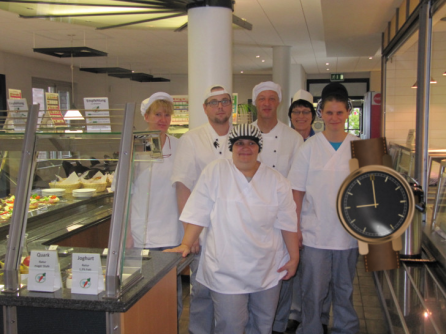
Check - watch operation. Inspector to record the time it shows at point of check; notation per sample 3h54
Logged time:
9h00
